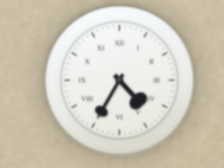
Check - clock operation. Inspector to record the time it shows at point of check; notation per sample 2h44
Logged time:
4h35
